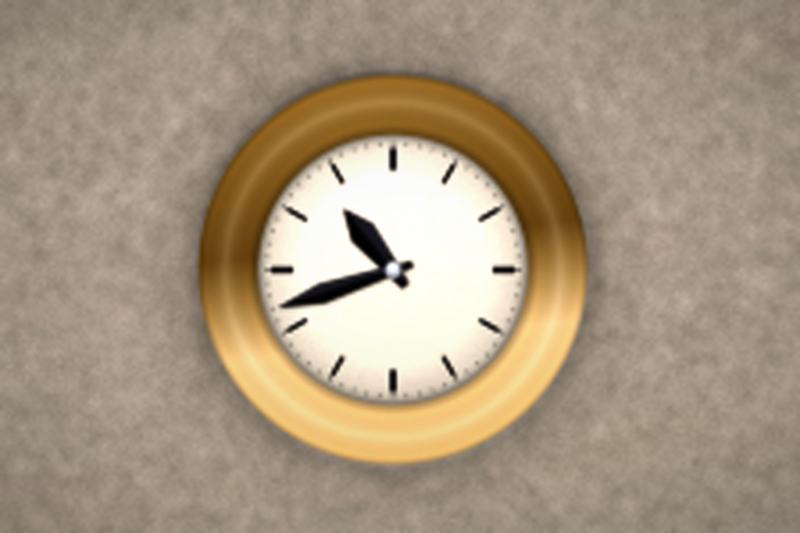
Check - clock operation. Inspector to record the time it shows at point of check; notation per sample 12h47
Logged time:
10h42
